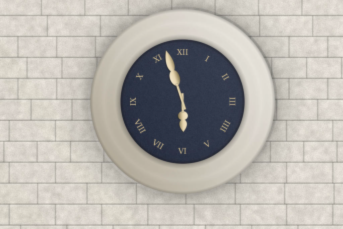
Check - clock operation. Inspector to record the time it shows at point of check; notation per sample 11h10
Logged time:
5h57
